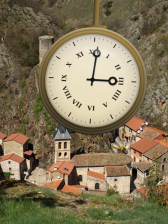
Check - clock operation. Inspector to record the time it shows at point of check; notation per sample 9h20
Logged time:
3h01
